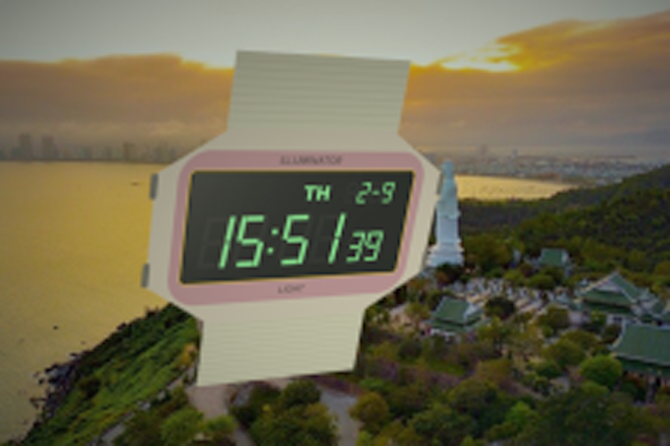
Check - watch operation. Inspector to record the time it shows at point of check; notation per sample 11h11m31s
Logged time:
15h51m39s
